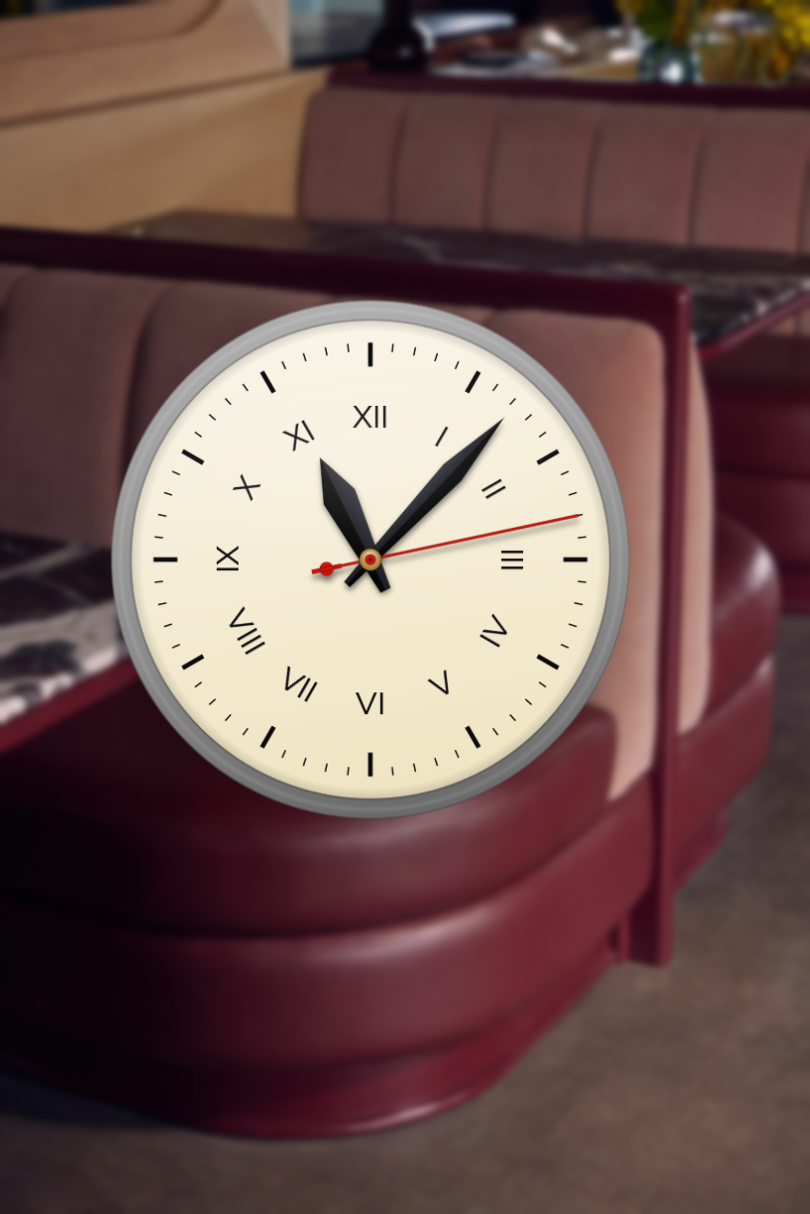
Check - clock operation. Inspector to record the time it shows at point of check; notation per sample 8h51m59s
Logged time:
11h07m13s
